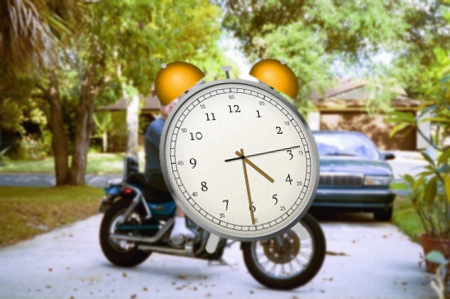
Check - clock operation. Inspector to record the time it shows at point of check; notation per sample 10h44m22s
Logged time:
4h30m14s
